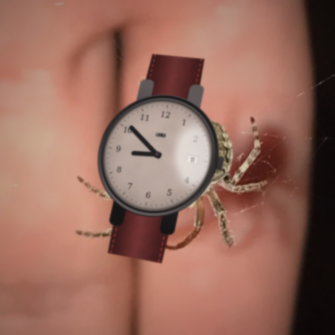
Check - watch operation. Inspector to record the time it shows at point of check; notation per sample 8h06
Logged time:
8h51
